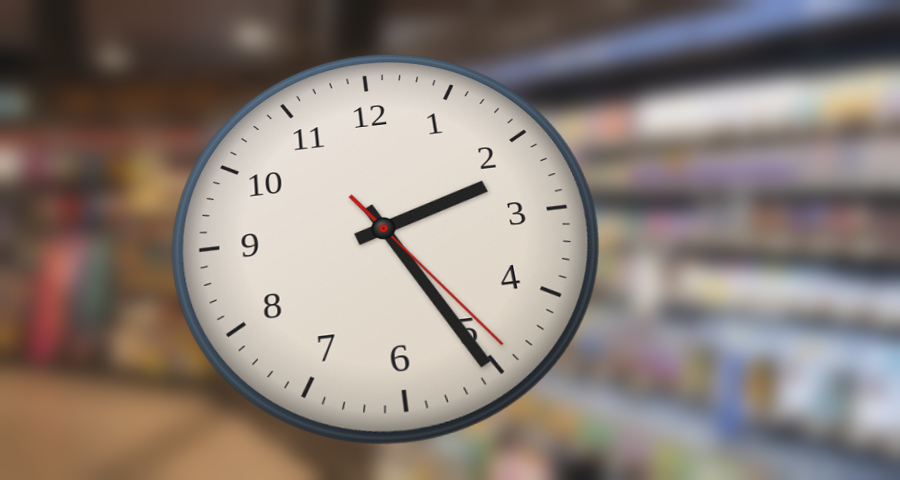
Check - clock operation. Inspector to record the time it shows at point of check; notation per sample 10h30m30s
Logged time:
2h25m24s
